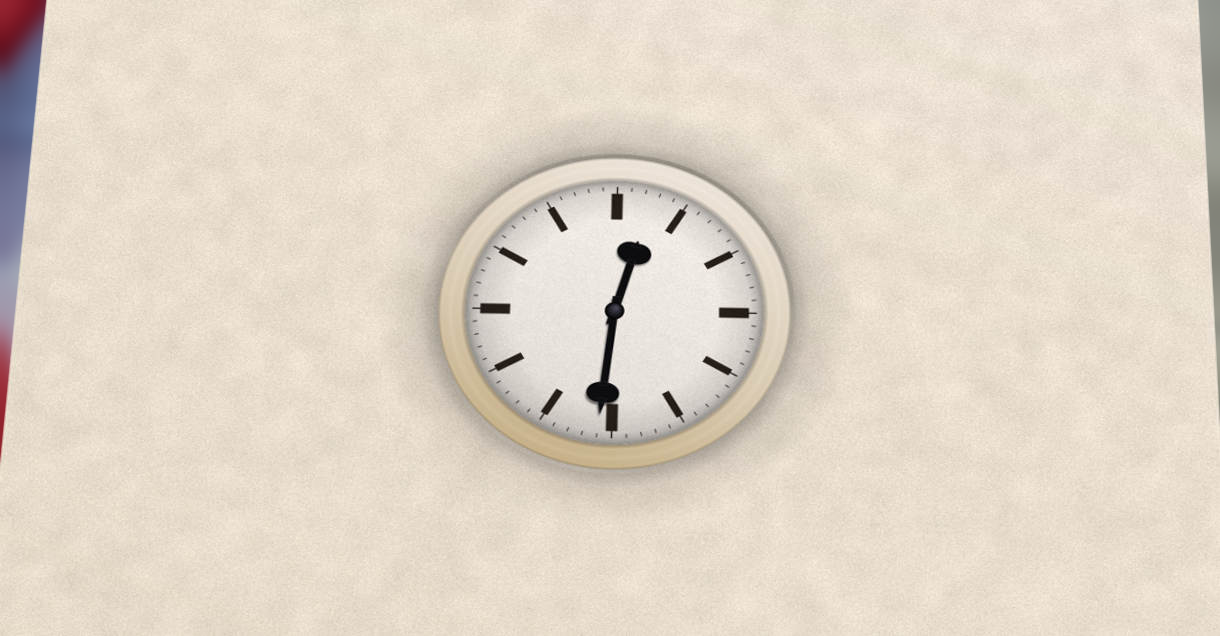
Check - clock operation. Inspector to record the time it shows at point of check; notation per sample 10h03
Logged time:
12h31
